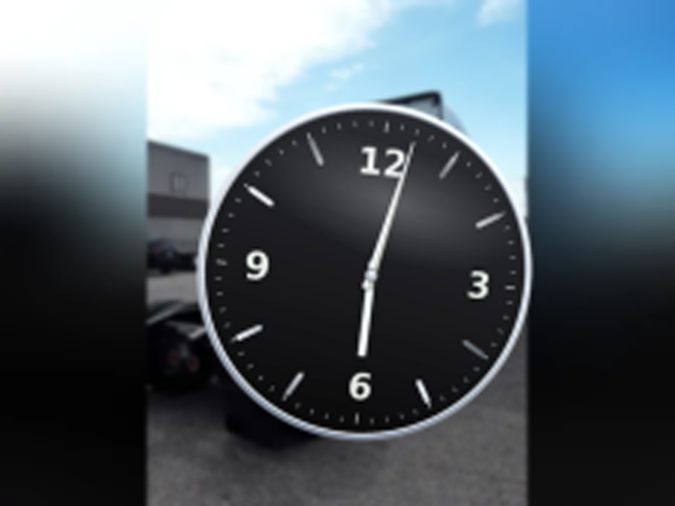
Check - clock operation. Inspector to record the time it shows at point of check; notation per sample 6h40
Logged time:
6h02
